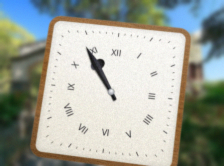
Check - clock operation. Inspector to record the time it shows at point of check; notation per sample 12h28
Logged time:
10h54
